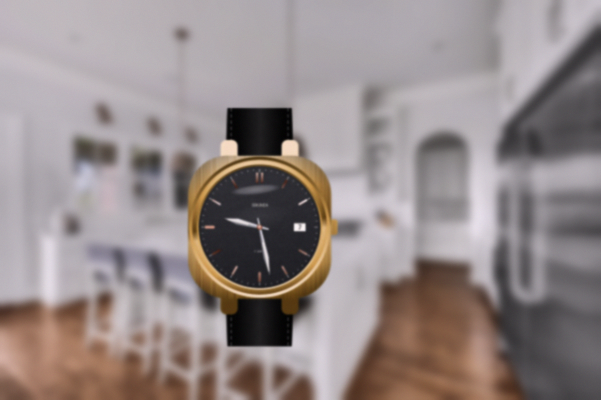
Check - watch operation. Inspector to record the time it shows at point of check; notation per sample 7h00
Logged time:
9h28
